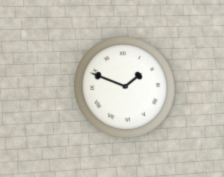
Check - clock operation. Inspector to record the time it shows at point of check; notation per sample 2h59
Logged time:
1h49
